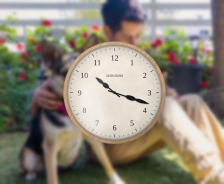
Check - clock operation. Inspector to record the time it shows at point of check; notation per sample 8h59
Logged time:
10h18
